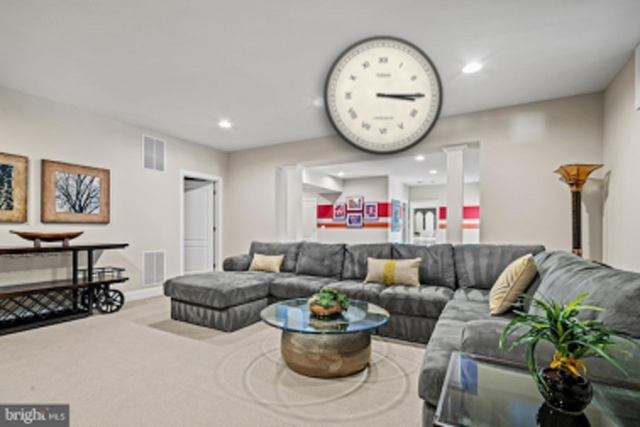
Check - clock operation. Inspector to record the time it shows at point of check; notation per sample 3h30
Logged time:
3h15
